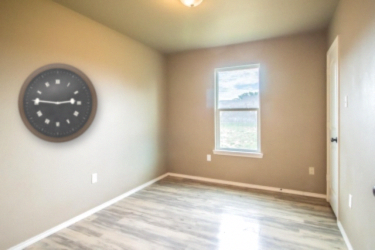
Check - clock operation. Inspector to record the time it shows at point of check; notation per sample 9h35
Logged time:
2h46
